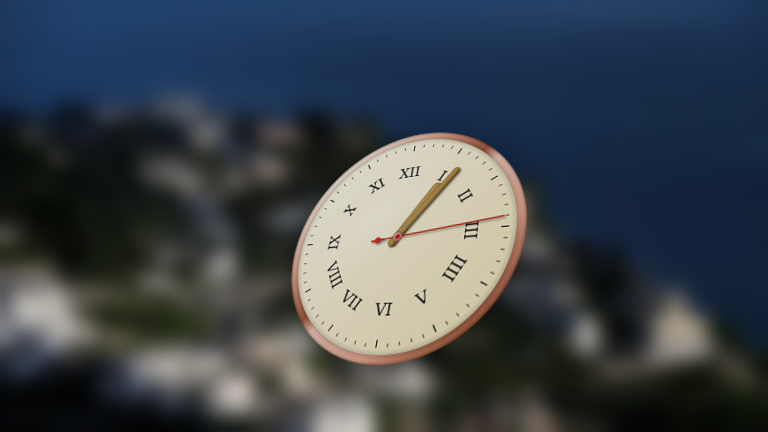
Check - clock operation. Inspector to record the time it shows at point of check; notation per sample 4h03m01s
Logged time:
1h06m14s
